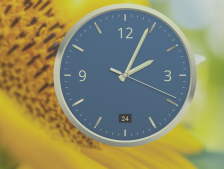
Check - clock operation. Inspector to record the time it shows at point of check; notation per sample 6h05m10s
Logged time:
2h04m19s
